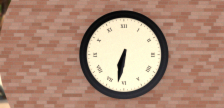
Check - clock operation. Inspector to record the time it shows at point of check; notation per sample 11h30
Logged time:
6h32
